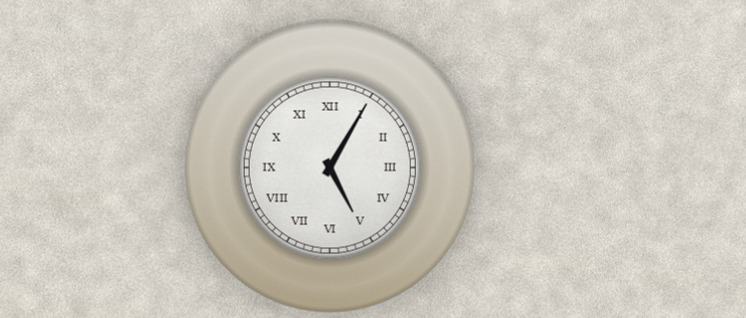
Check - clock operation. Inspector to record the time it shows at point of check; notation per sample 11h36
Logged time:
5h05
